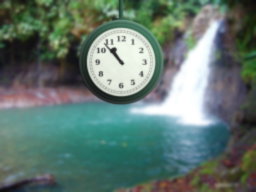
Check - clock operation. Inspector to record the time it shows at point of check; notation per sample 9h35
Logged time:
10h53
